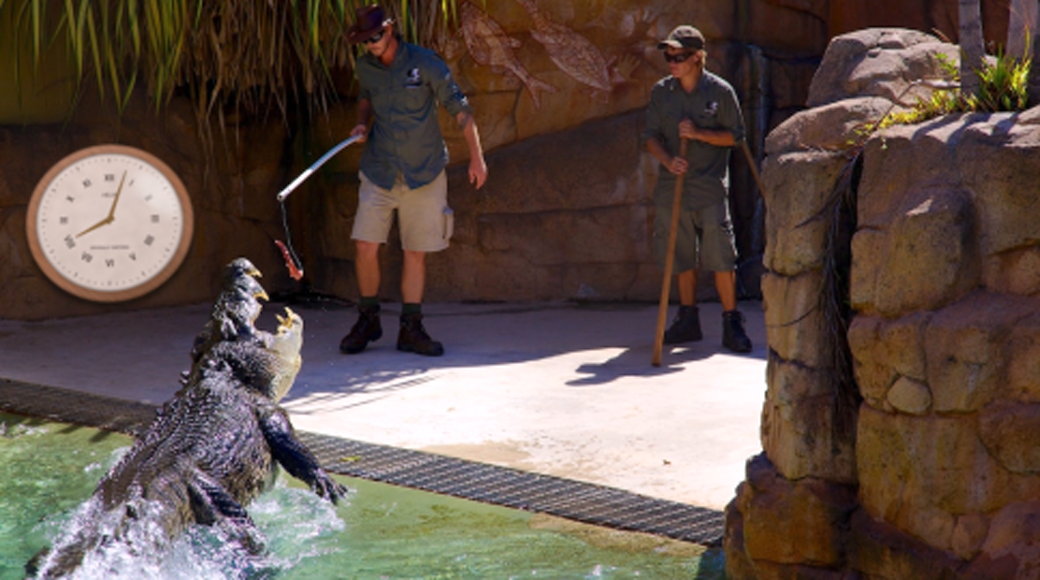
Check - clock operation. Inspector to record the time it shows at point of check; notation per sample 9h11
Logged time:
8h03
